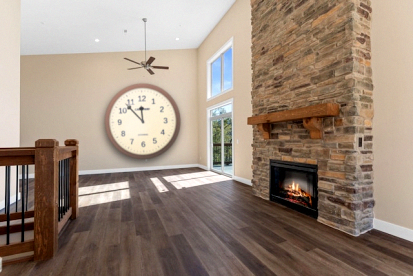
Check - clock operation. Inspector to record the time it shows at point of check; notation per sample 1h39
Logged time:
11h53
